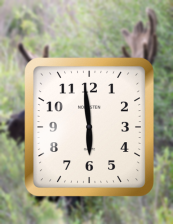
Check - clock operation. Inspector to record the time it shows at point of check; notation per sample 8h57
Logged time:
5h59
